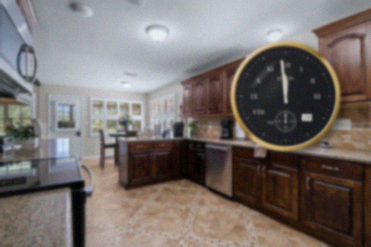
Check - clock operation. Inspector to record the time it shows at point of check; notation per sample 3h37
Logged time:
11h59
